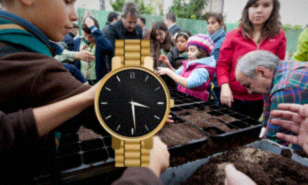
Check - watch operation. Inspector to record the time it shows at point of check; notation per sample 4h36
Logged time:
3h29
